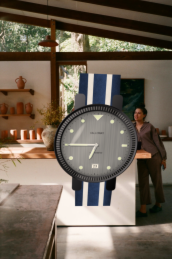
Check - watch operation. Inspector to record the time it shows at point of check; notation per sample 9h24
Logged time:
6h45
